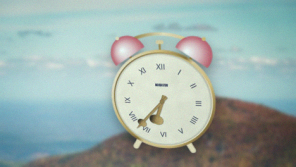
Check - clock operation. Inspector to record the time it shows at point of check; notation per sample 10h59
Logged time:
6h37
